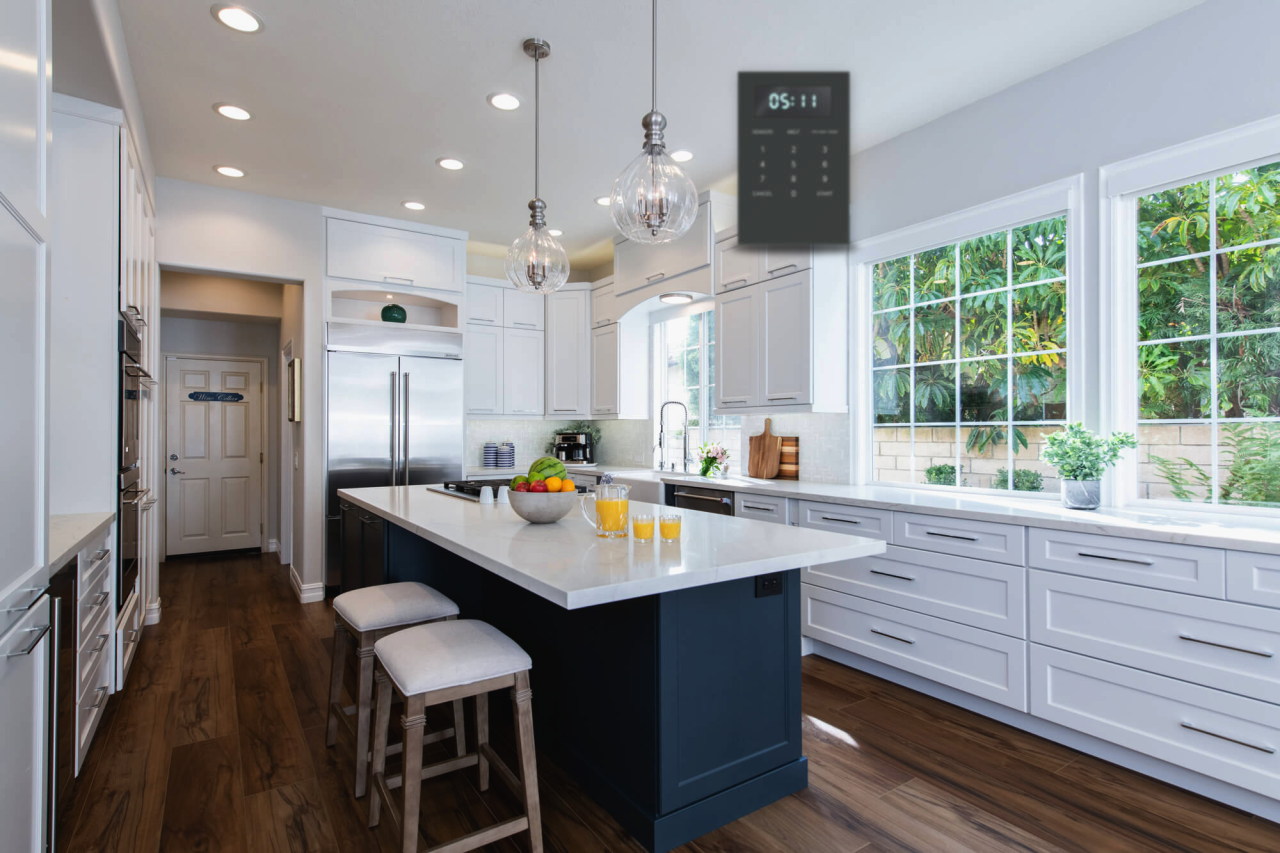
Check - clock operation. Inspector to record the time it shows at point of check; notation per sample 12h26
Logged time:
5h11
